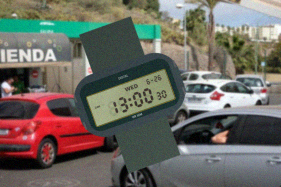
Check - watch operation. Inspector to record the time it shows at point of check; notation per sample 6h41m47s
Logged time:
13h00m30s
